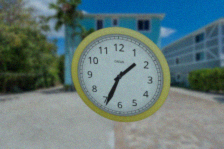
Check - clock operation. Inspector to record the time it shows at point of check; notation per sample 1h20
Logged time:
1h34
